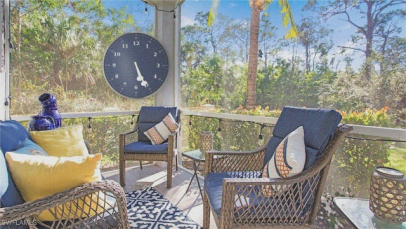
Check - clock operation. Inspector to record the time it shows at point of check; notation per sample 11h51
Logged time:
5h26
